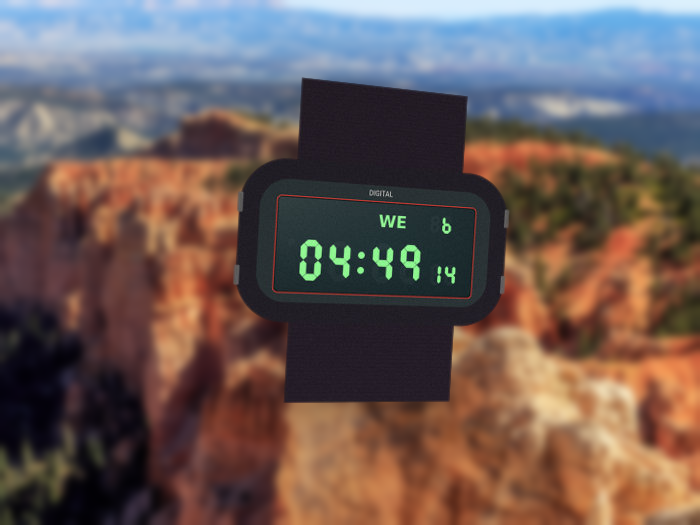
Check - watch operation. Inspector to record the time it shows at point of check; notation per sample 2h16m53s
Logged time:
4h49m14s
